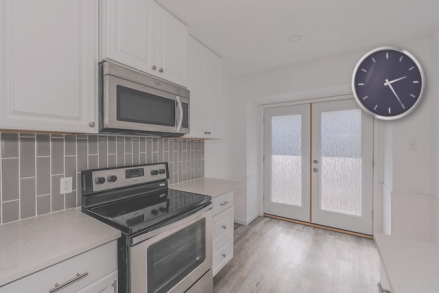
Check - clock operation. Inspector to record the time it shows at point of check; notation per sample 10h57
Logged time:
2h25
